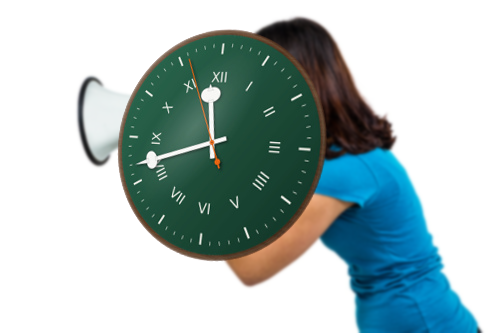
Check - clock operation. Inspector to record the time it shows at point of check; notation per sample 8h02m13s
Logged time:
11h41m56s
